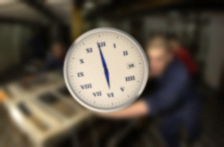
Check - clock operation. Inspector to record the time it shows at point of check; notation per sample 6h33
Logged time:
5h59
